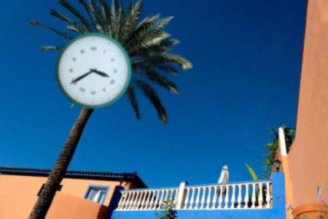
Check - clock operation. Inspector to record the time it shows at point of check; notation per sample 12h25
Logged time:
3h40
